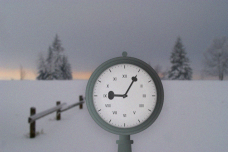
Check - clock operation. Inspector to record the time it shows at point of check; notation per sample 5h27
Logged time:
9h05
